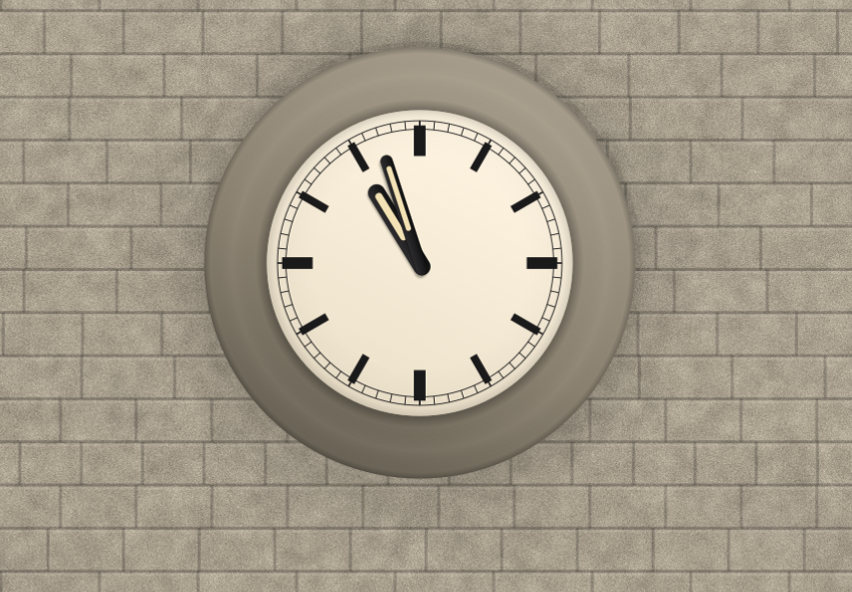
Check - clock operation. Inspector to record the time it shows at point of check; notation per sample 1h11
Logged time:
10h57
